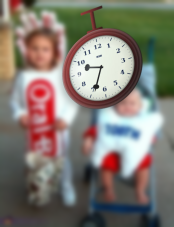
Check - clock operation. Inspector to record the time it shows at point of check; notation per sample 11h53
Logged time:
9h34
